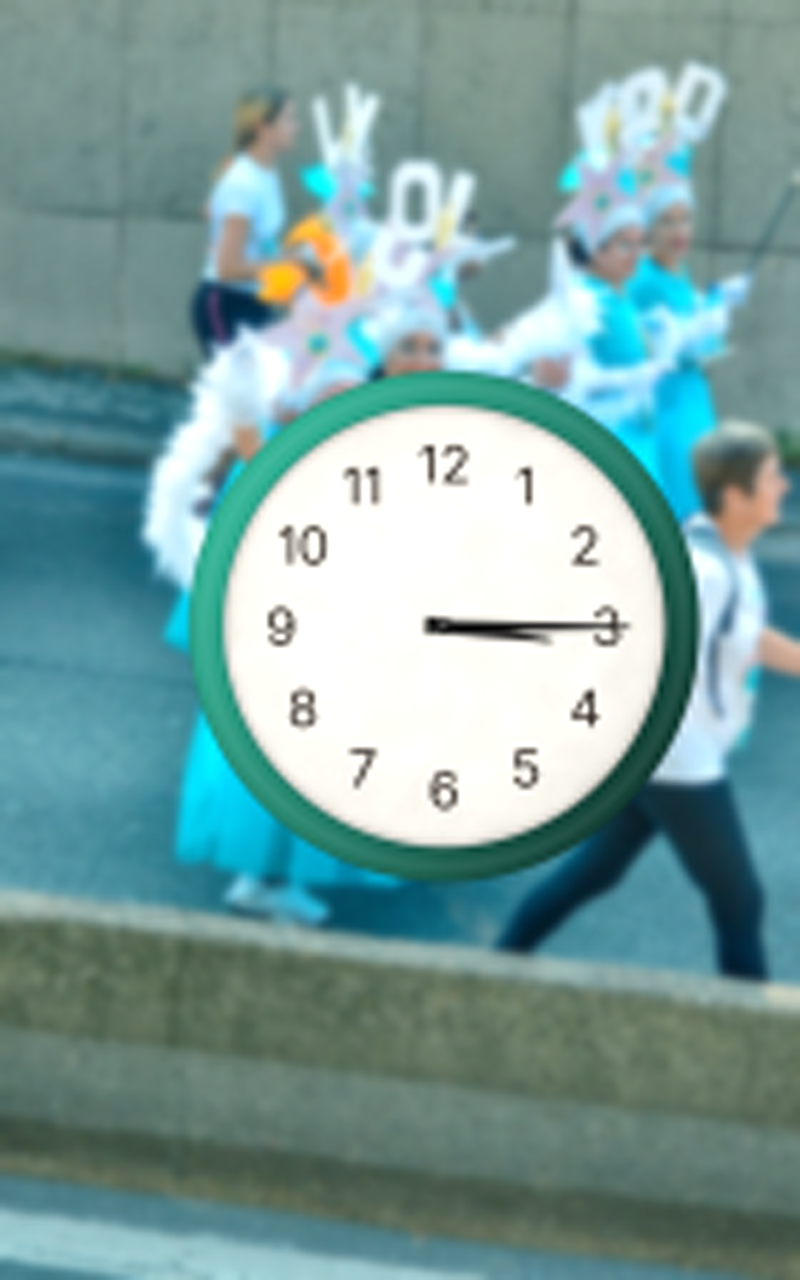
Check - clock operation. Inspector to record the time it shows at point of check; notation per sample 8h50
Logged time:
3h15
